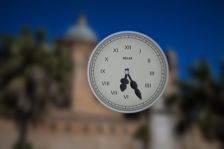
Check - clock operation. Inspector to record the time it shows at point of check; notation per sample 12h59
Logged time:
6h25
